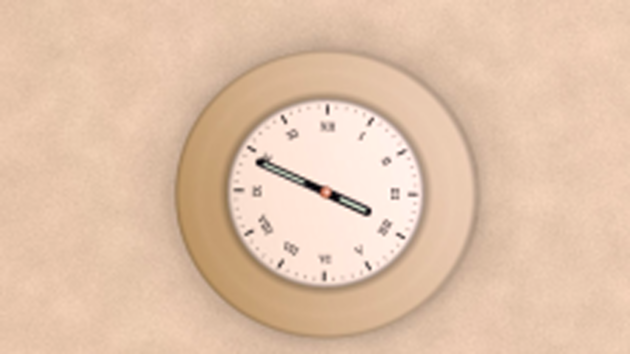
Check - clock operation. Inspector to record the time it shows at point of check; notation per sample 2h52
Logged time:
3h49
